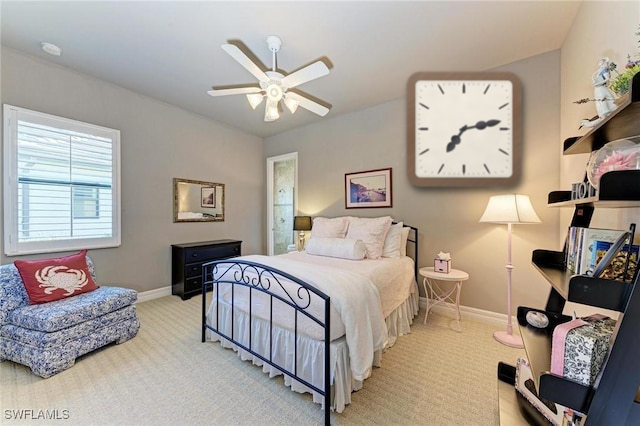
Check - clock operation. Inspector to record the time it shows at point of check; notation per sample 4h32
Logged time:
7h13
